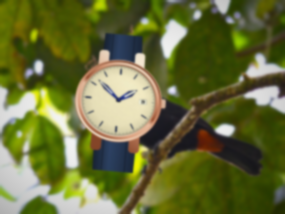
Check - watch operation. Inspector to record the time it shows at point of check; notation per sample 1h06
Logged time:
1h52
